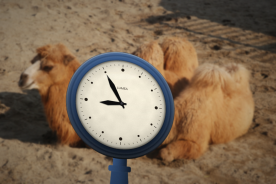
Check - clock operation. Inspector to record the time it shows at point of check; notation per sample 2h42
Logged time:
8h55
